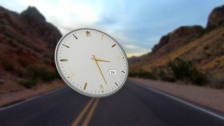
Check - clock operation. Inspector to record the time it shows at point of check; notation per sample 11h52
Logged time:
3h28
